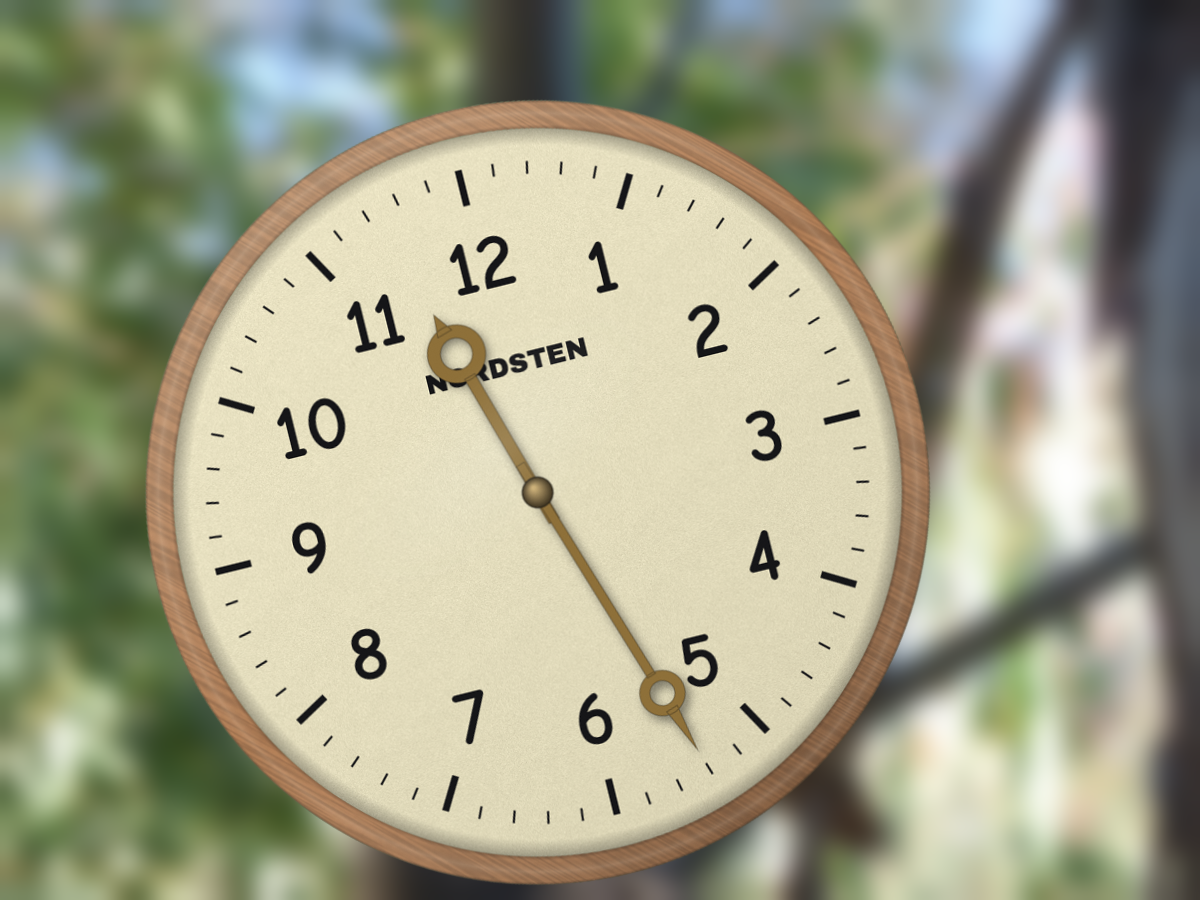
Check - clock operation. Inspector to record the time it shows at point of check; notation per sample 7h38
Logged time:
11h27
